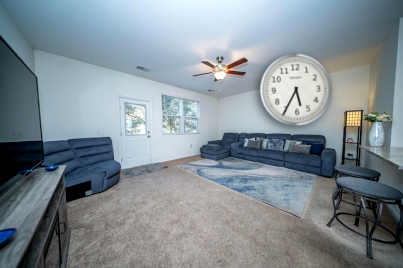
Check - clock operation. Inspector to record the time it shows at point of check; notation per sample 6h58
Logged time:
5h35
